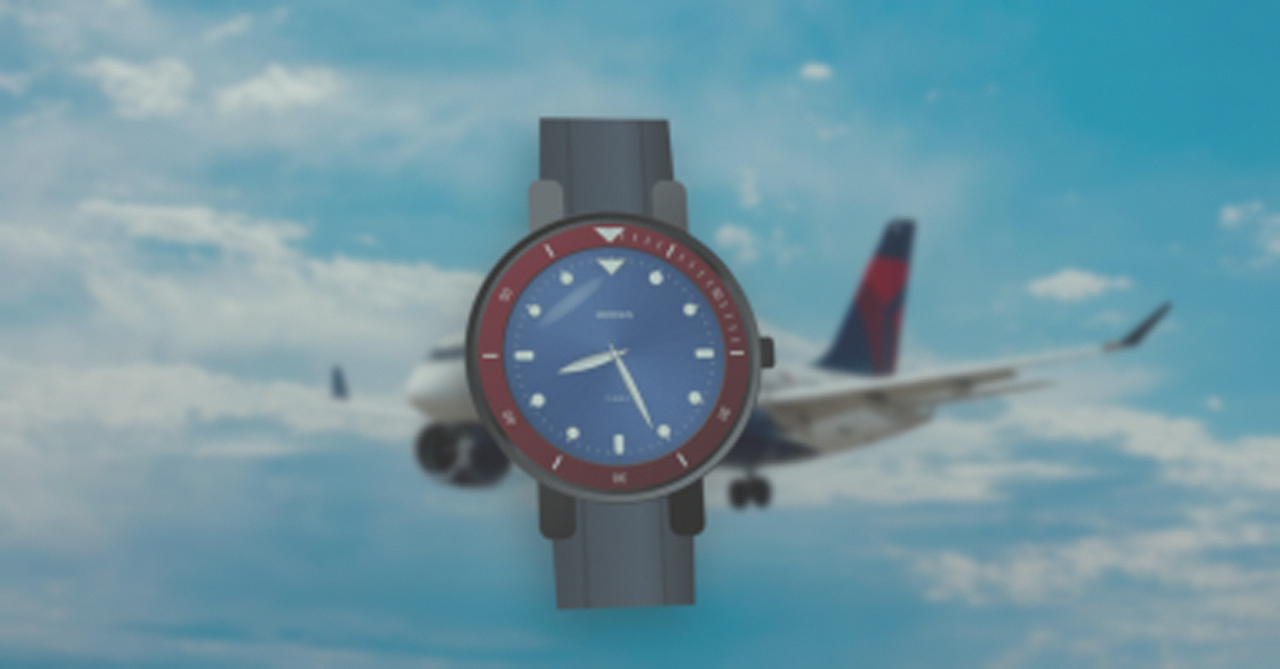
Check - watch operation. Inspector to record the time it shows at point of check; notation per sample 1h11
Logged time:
8h26
